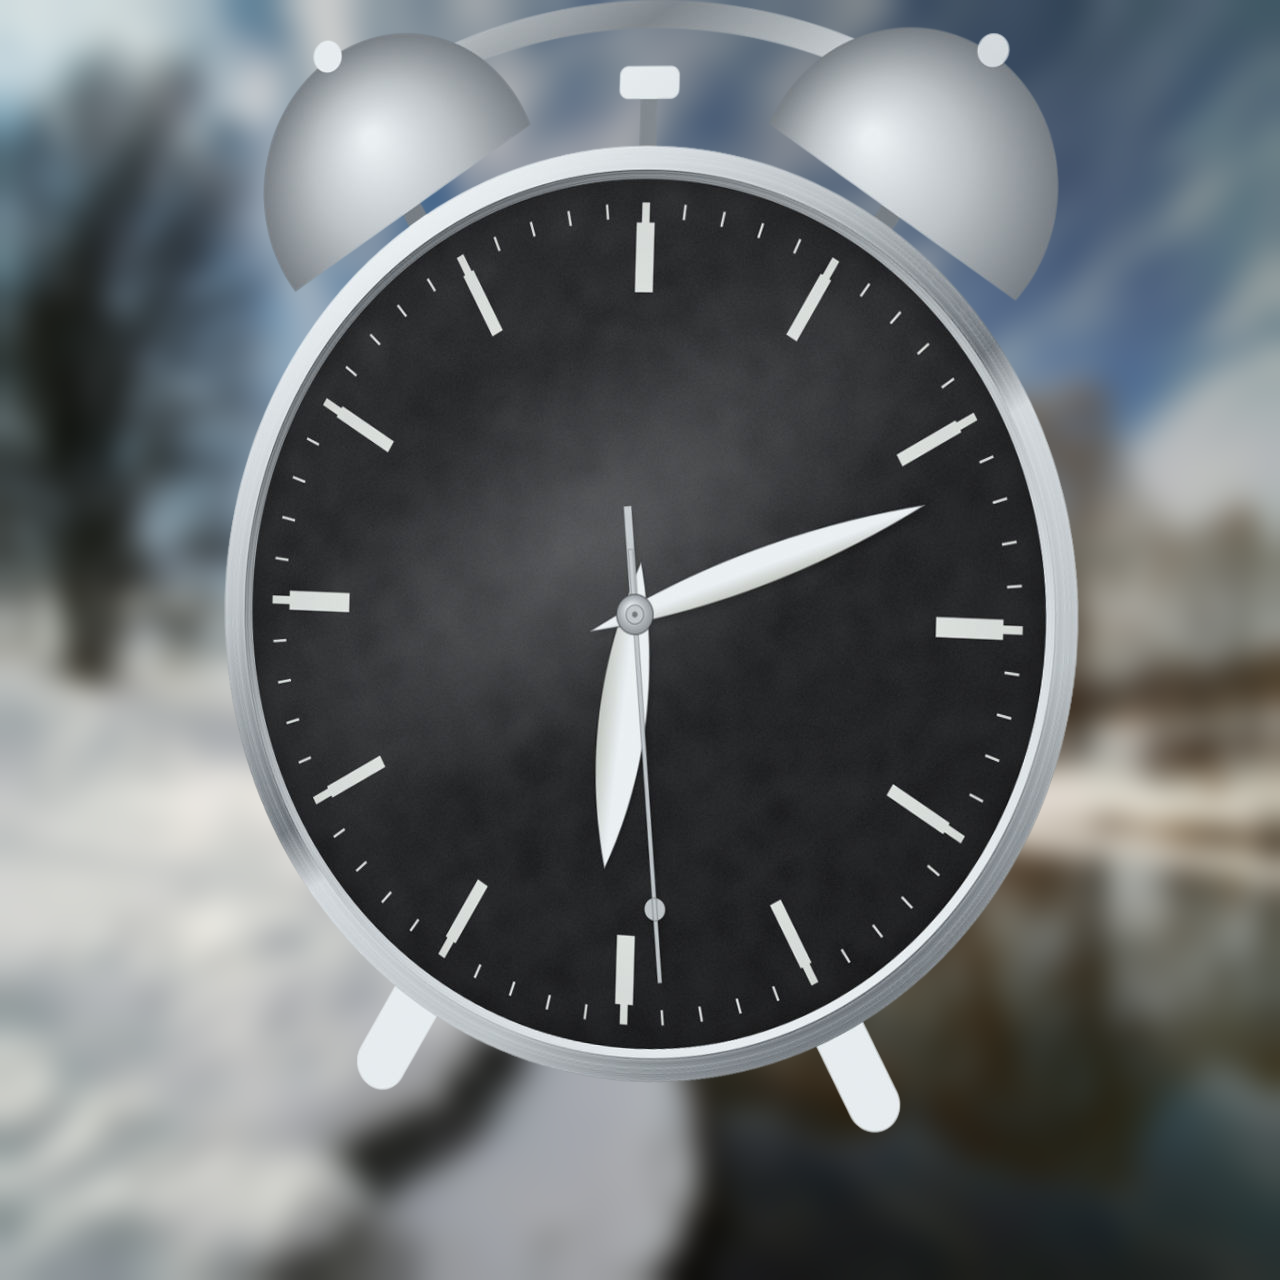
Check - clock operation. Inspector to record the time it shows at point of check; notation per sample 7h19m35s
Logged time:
6h11m29s
